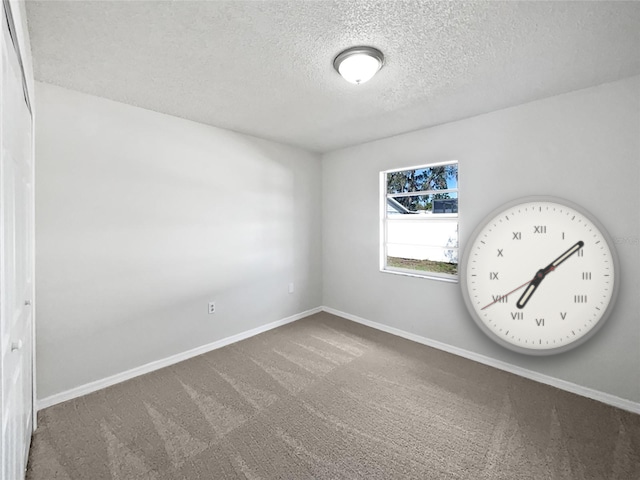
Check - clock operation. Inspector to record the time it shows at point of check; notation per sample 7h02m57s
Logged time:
7h08m40s
